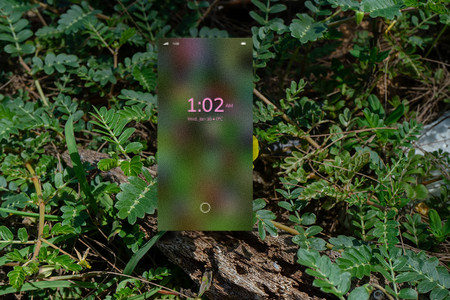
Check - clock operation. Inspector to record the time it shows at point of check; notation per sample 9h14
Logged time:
1h02
